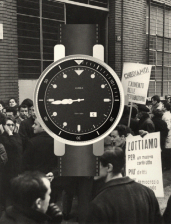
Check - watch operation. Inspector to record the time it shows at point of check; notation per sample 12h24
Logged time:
8h44
